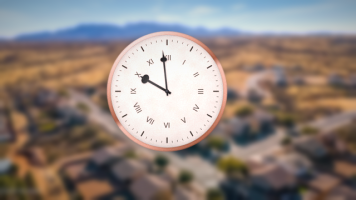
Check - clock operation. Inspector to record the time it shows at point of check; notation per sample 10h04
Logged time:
9h59
